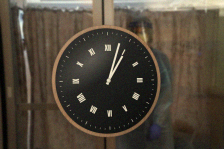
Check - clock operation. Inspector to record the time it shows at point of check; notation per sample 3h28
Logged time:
1h03
